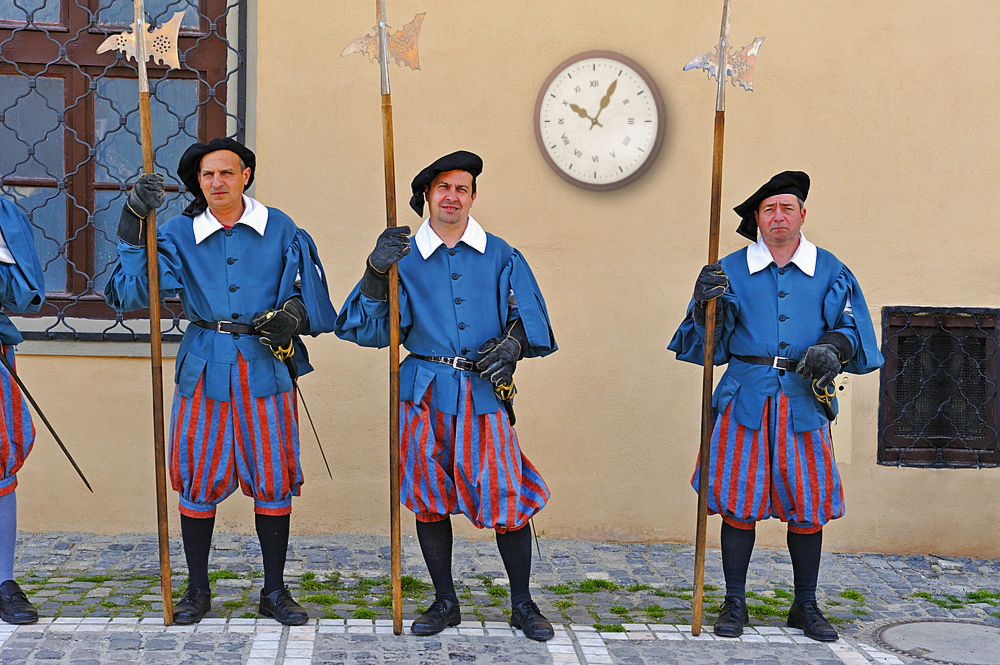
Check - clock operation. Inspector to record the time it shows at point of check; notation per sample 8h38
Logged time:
10h05
